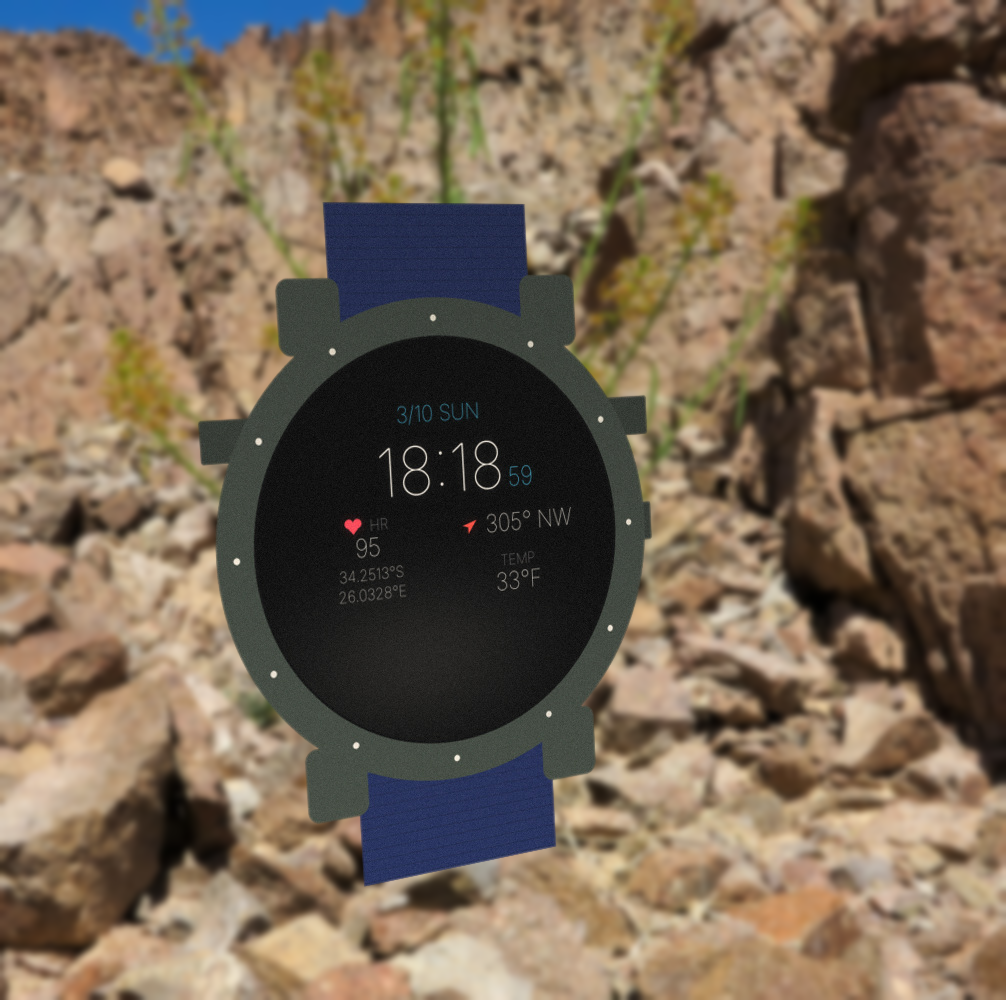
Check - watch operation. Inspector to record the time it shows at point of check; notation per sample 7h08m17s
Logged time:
18h18m59s
